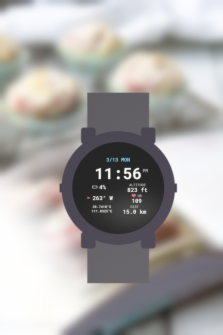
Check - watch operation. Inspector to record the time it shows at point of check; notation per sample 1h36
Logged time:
11h56
